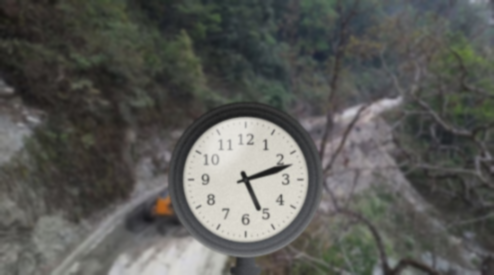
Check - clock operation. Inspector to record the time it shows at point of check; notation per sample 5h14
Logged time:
5h12
